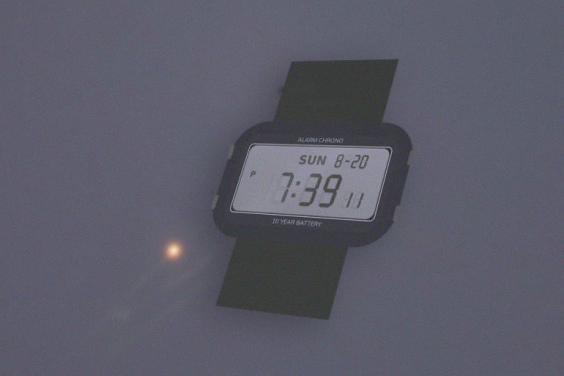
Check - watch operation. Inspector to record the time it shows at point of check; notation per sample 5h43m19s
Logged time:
7h39m11s
